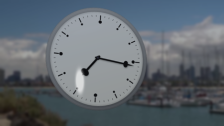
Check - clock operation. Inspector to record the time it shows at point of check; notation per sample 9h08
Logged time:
7h16
